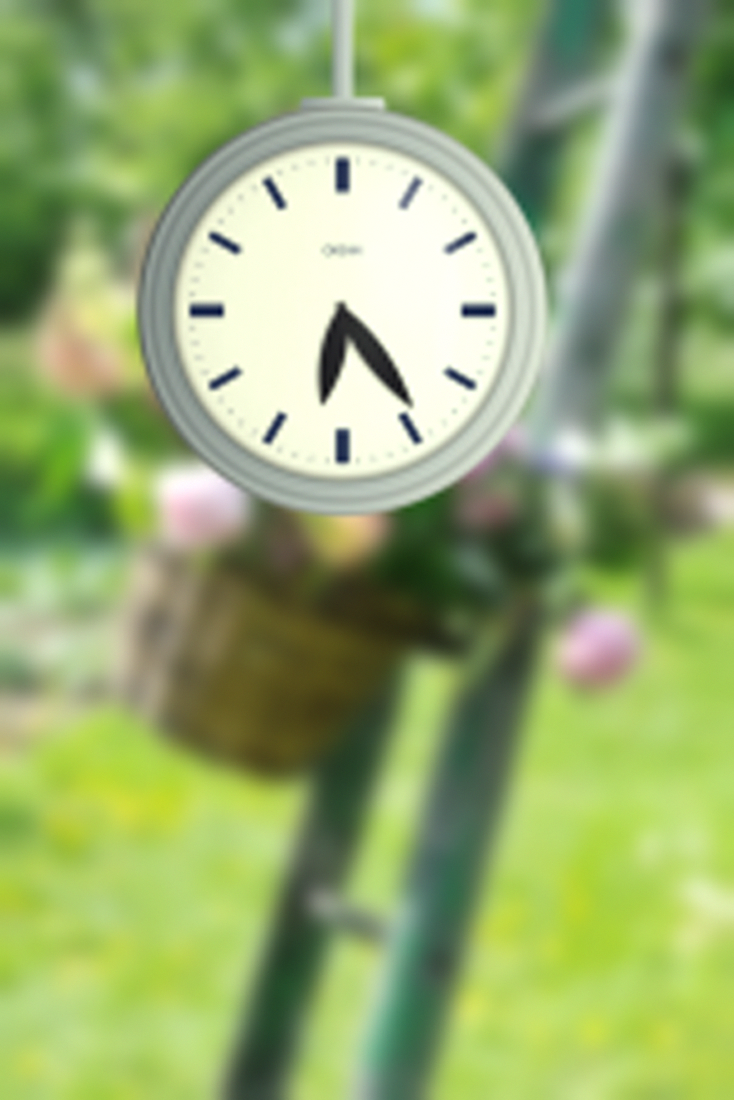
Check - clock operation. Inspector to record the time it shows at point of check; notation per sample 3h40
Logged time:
6h24
